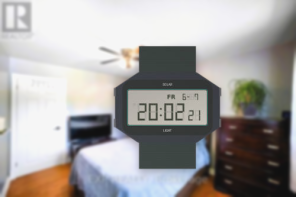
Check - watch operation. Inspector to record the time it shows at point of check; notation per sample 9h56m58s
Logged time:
20h02m21s
